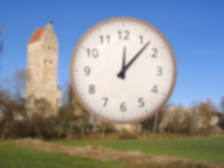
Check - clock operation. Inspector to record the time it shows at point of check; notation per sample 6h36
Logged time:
12h07
